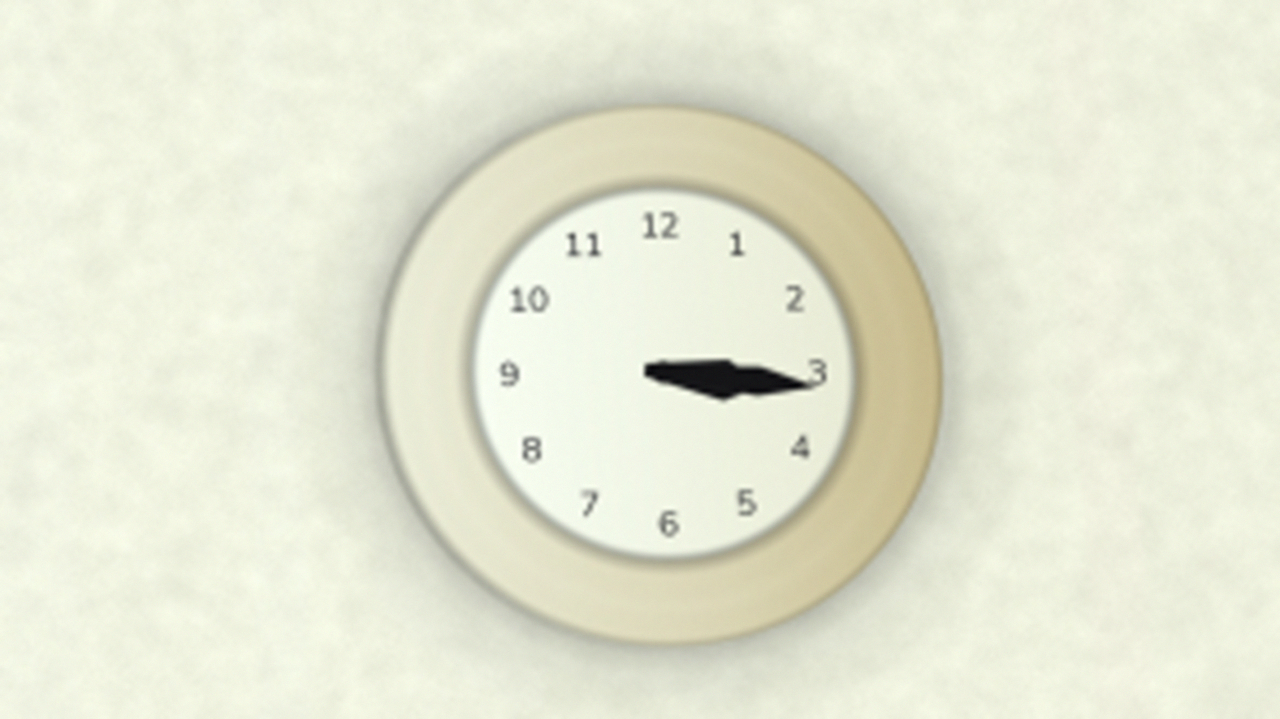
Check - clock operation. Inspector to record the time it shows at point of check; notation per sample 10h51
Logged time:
3h16
